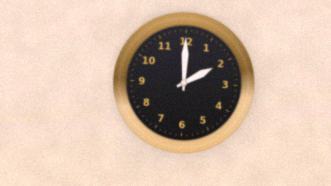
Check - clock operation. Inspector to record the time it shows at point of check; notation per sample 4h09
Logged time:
2h00
